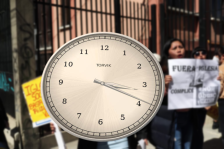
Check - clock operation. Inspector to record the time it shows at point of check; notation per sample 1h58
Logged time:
3h19
